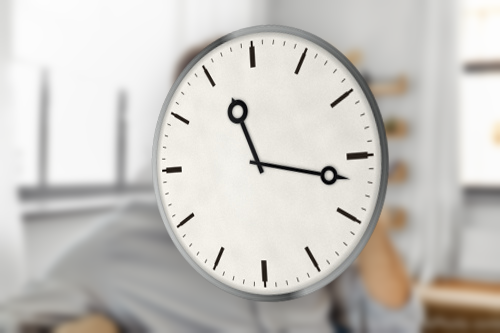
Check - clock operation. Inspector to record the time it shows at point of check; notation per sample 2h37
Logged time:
11h17
